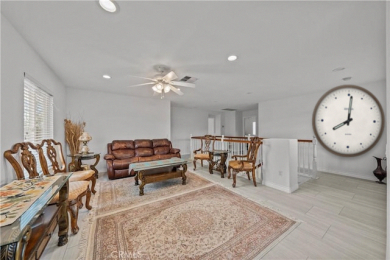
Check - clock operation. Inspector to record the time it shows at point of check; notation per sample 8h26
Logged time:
8h01
